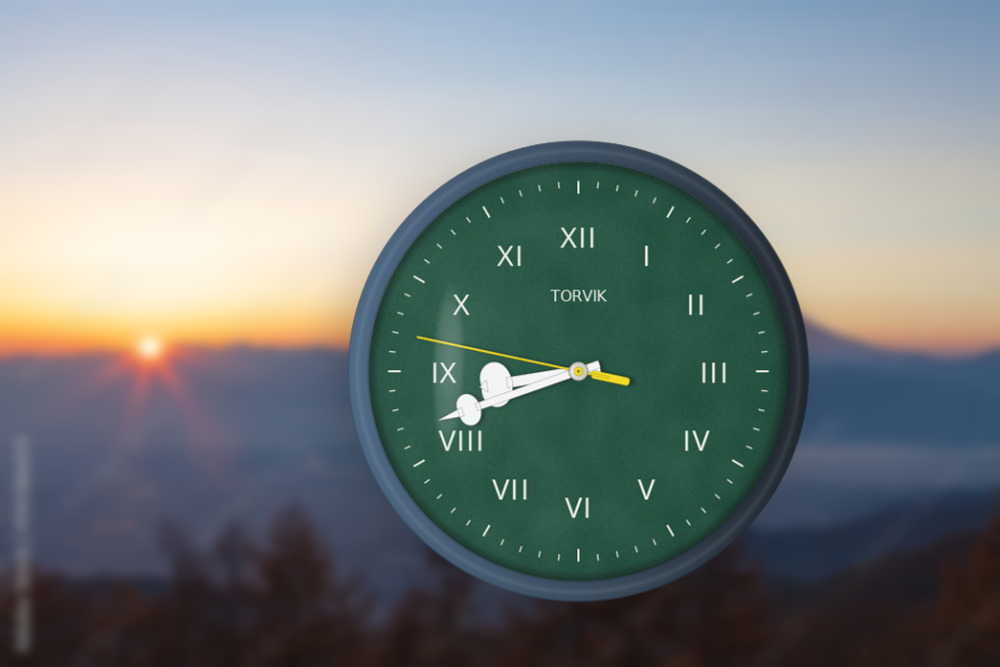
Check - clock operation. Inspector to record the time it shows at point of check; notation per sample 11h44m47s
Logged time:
8h41m47s
